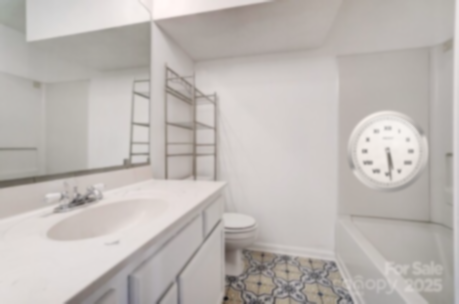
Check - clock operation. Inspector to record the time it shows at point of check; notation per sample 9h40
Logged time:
5h29
